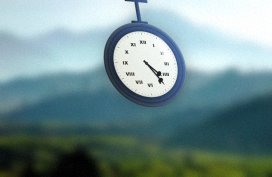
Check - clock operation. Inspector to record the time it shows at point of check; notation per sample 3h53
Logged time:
4h24
